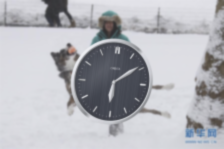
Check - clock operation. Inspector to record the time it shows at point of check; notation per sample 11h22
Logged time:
6h09
